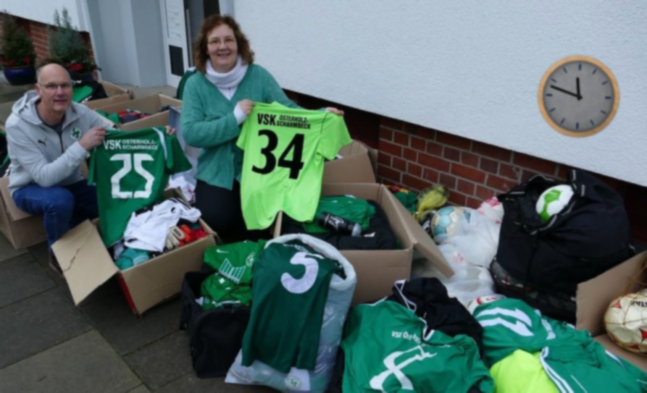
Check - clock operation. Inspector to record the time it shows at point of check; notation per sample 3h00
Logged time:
11h48
